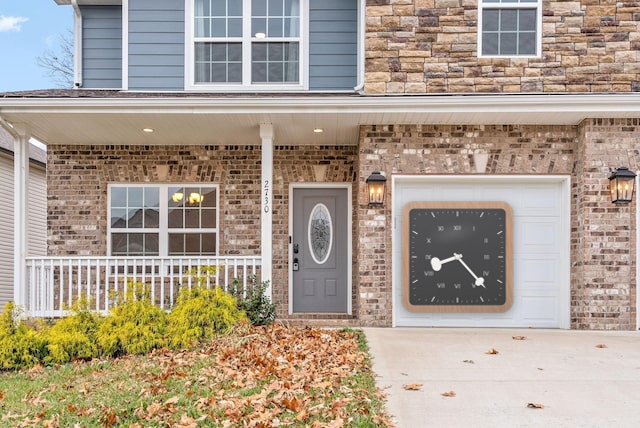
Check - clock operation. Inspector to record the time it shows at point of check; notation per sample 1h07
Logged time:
8h23
